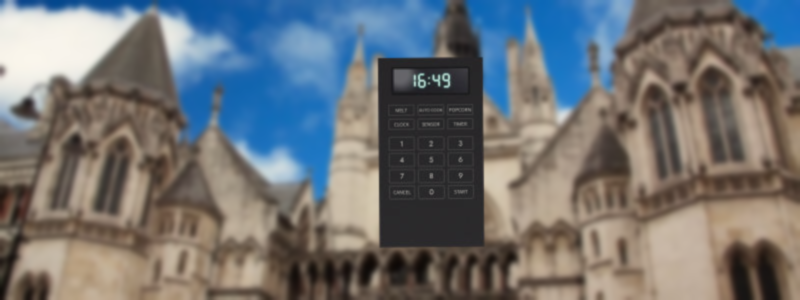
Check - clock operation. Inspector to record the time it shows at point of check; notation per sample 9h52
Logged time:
16h49
